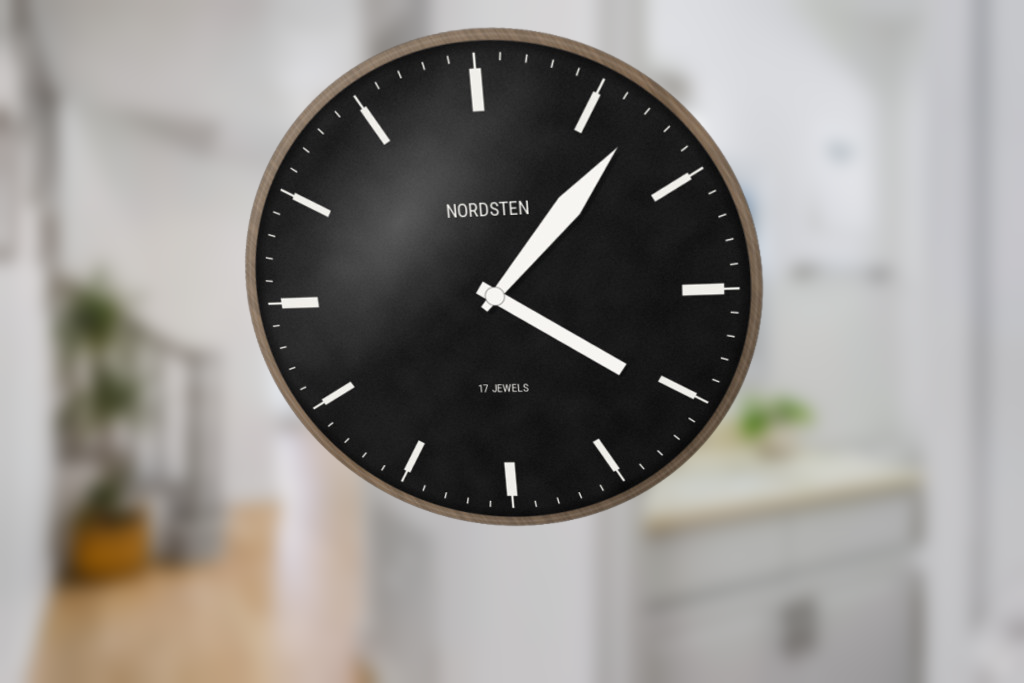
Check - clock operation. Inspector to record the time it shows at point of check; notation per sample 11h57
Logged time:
4h07
